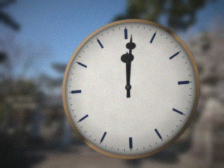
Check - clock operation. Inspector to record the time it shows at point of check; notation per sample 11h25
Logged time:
12h01
